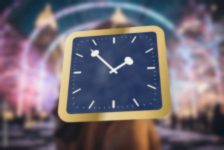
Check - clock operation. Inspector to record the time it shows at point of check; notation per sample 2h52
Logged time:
1h53
